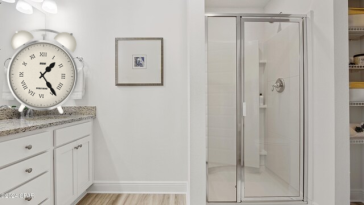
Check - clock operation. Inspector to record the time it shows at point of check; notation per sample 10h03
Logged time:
1h24
